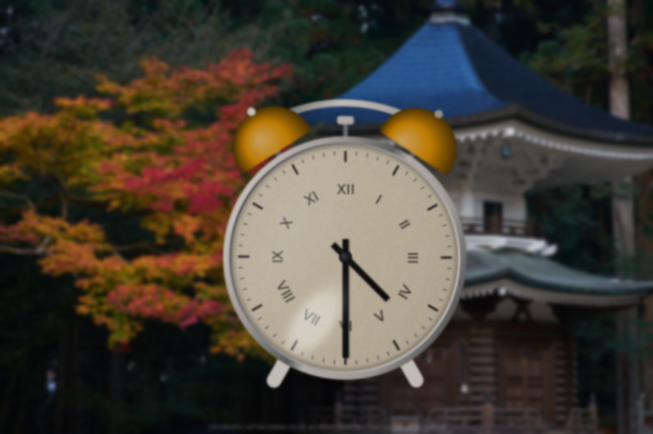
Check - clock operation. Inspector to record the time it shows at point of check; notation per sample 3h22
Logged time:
4h30
